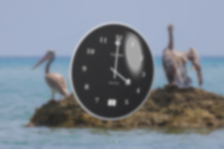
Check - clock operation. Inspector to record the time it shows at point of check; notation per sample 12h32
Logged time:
4h00
